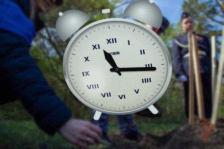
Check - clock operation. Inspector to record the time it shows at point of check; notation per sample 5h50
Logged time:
11h16
